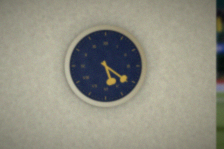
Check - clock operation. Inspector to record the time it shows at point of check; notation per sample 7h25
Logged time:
5h21
